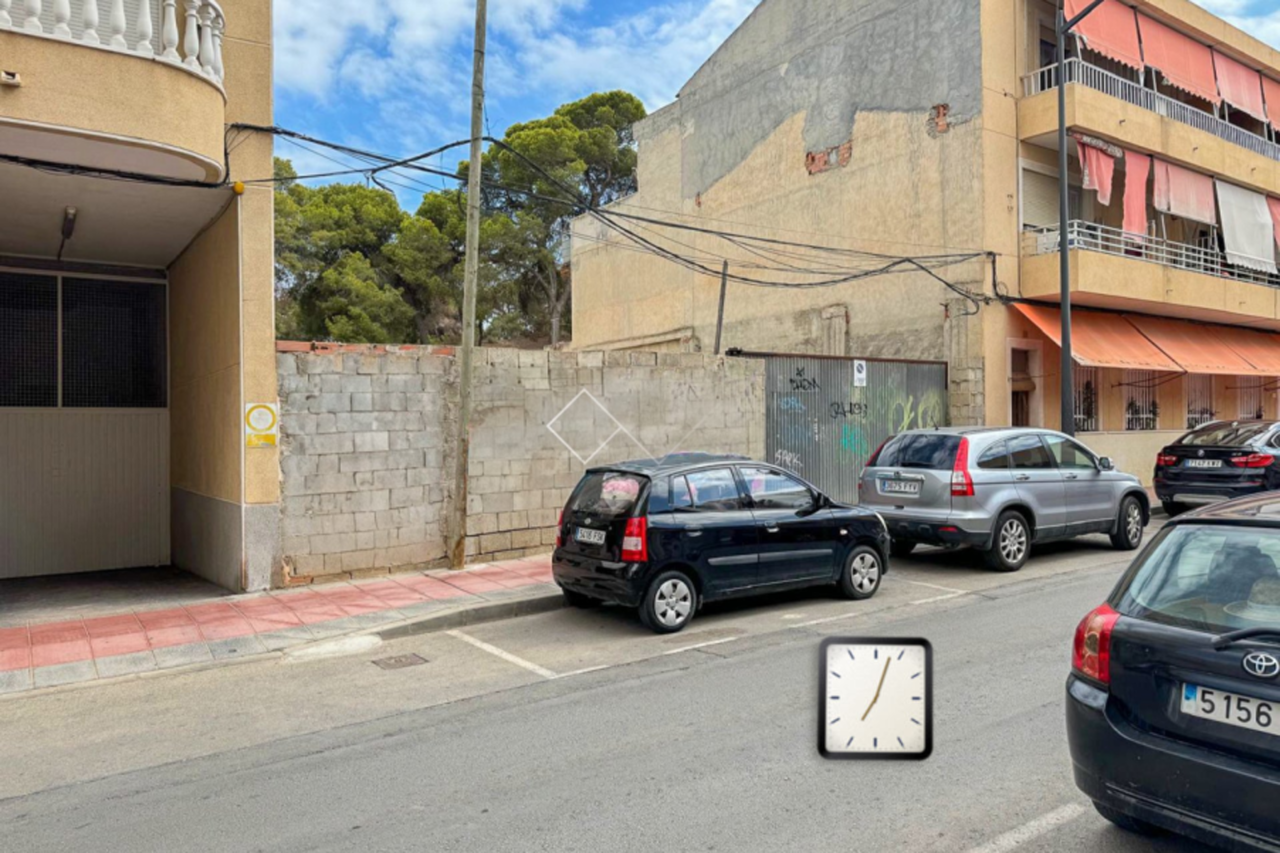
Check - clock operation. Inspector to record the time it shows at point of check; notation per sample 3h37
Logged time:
7h03
